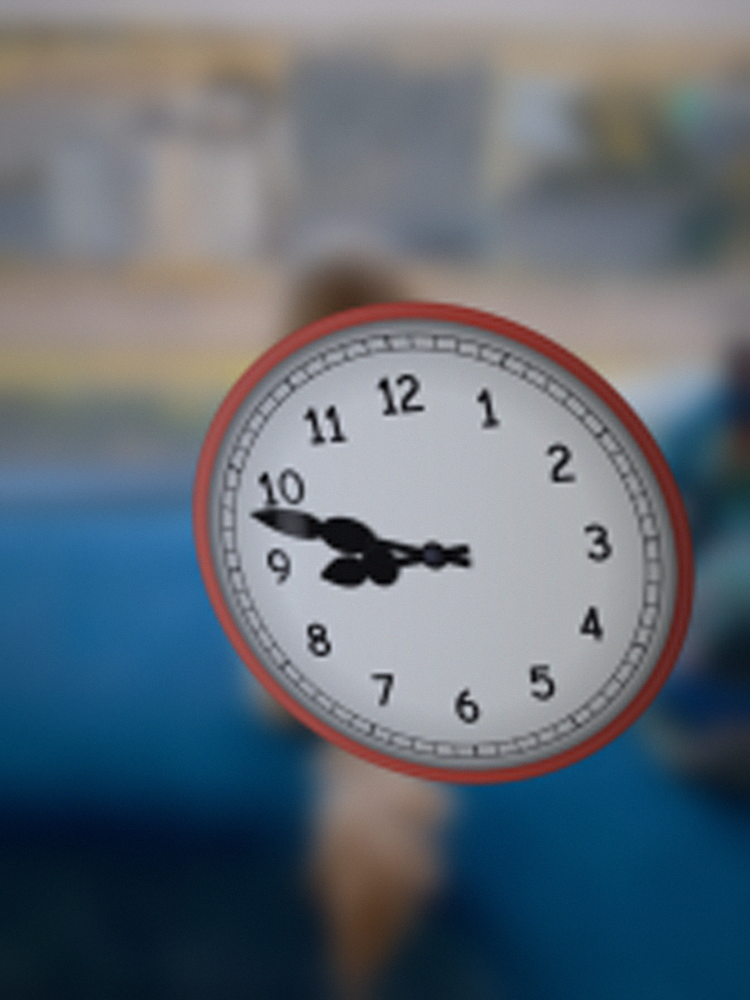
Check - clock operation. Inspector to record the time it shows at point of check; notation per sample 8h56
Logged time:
8h48
